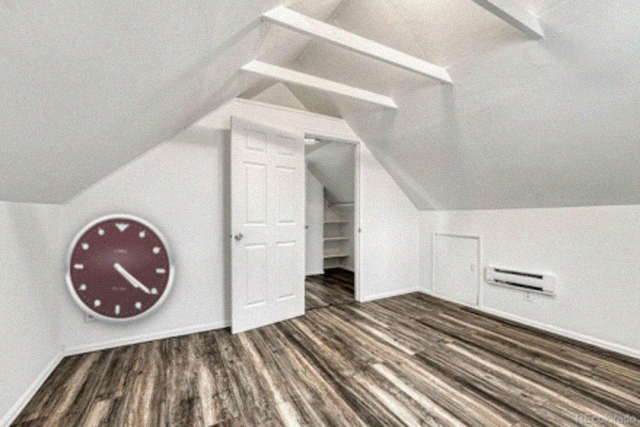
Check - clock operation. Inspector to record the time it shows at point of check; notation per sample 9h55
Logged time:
4h21
